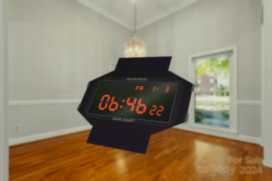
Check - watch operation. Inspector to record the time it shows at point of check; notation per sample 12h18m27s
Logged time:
6h46m22s
